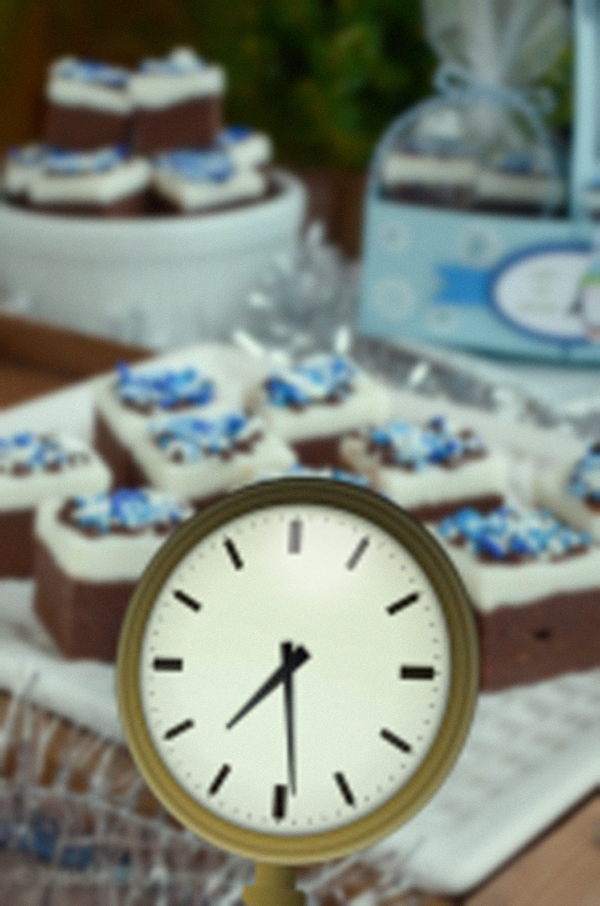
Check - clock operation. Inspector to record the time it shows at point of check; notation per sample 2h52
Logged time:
7h29
